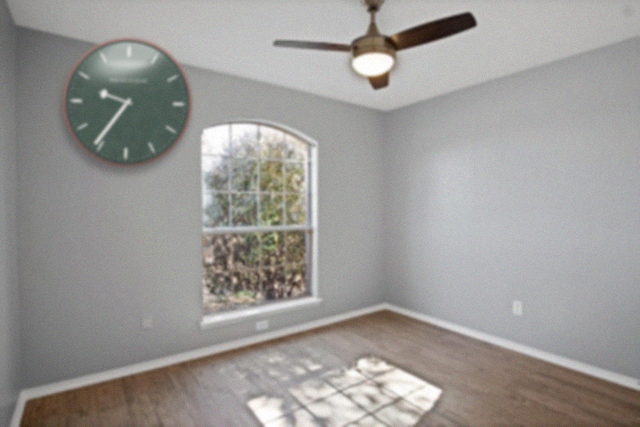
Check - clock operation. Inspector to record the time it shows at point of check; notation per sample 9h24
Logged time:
9h36
